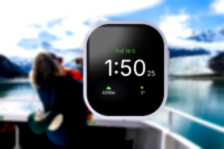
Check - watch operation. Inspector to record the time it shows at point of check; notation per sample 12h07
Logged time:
1h50
